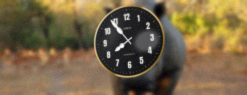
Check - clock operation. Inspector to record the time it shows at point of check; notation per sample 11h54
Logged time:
7h54
